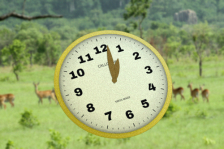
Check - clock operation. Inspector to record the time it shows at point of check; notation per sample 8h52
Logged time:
1h02
